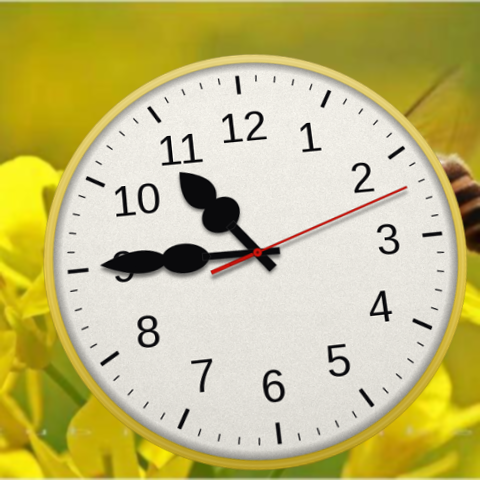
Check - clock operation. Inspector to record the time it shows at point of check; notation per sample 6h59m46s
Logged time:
10h45m12s
